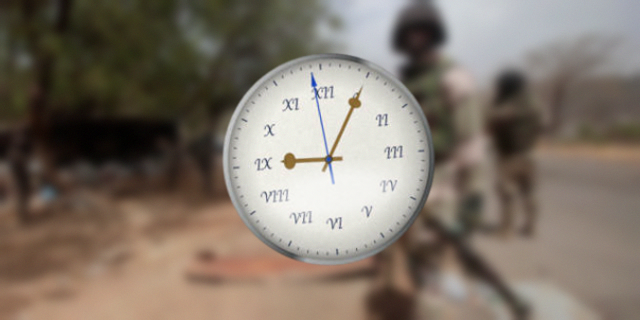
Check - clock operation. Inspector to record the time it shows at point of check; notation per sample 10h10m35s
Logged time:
9h04m59s
